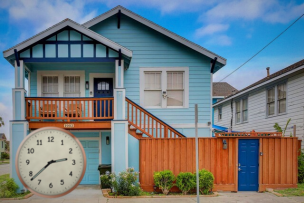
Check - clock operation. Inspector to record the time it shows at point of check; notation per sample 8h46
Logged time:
2h38
